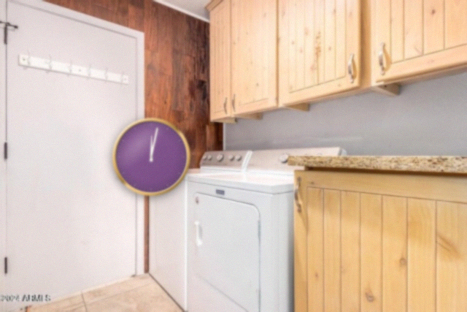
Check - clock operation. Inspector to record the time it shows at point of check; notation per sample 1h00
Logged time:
12h02
